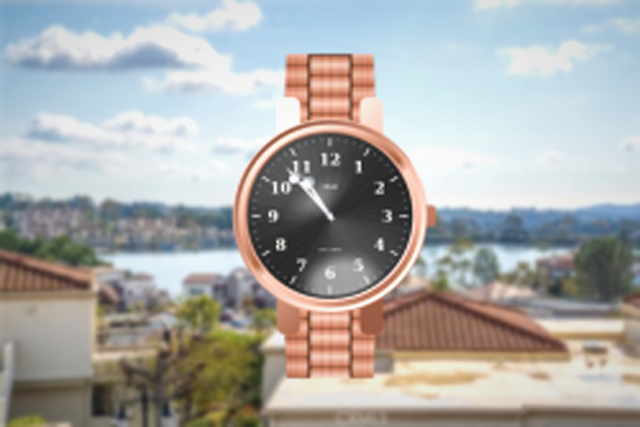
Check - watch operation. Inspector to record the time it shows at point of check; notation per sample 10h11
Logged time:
10h53
